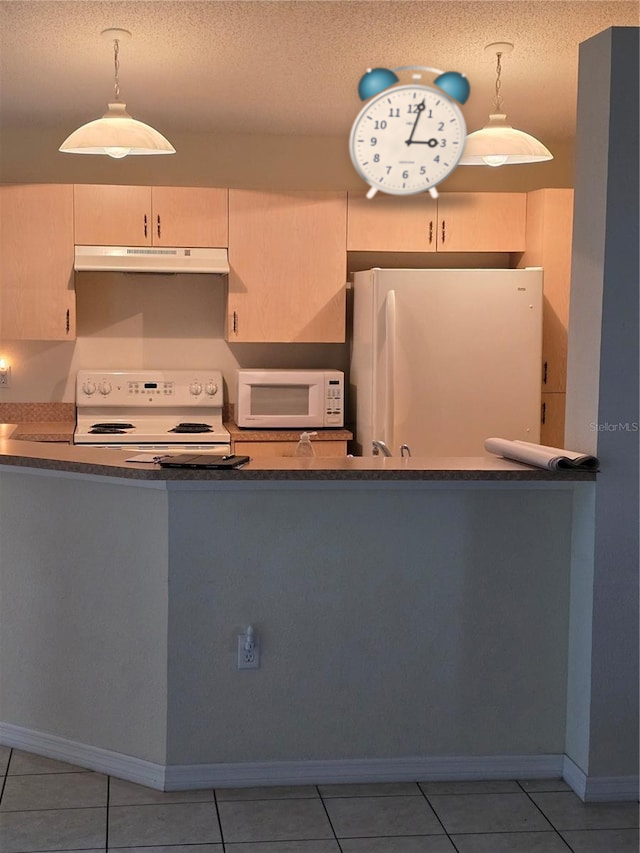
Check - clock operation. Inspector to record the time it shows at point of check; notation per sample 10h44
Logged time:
3h02
